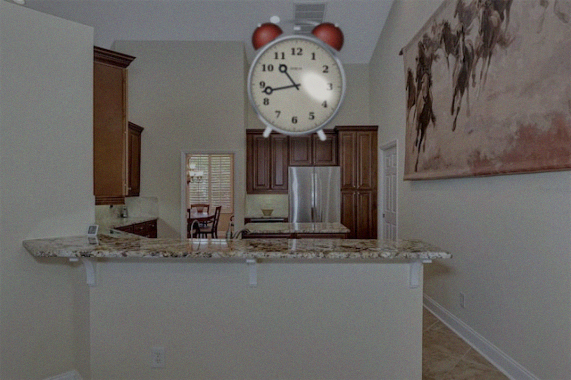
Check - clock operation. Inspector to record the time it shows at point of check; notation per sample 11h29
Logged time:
10h43
